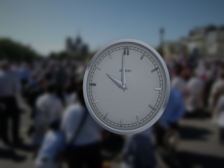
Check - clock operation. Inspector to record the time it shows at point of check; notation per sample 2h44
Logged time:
9h59
